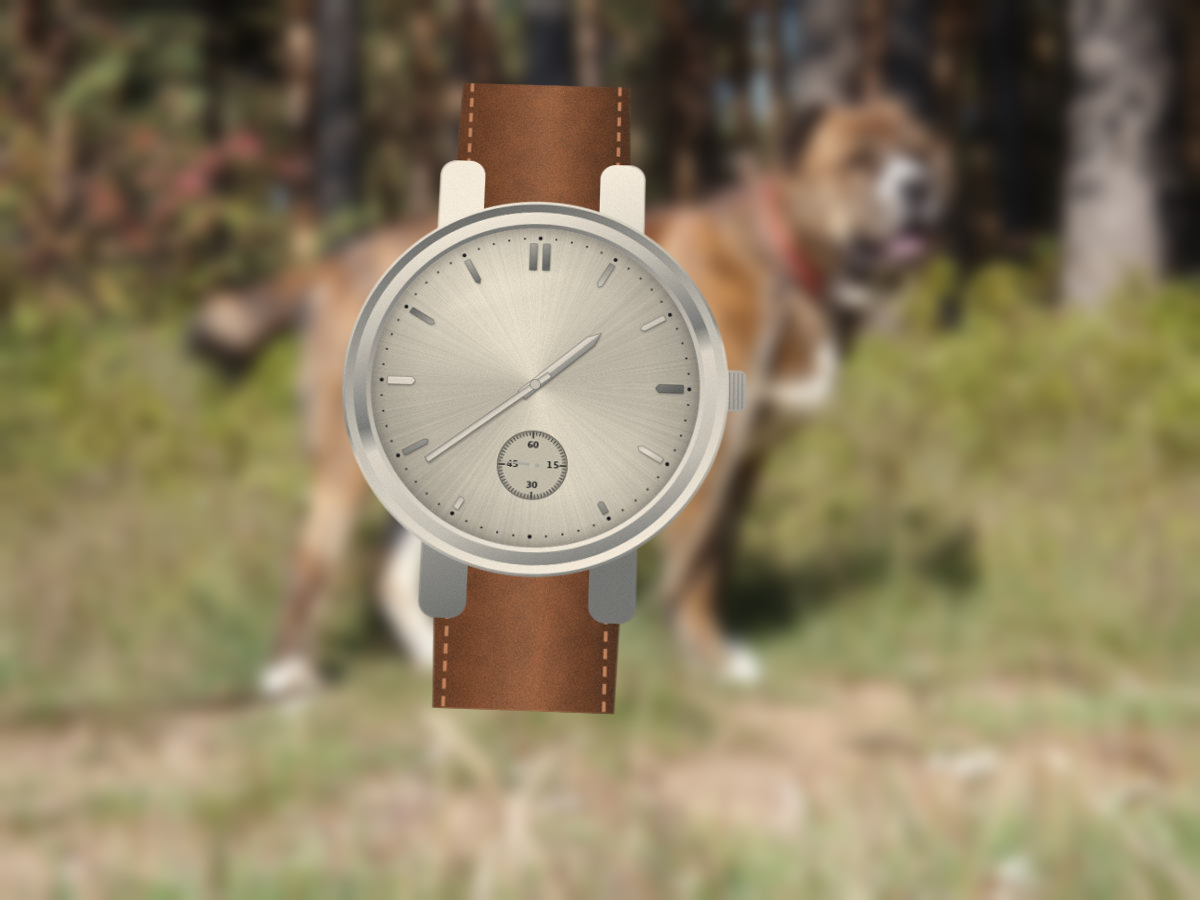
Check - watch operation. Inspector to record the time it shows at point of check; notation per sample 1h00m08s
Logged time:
1h38m46s
